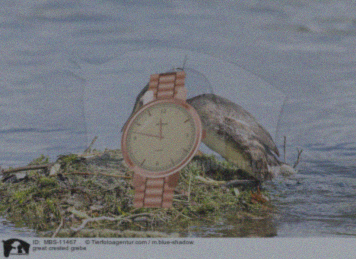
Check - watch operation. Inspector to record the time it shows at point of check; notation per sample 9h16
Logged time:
11h47
